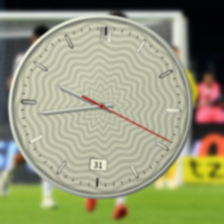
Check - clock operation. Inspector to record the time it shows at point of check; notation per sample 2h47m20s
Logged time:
9h43m19s
